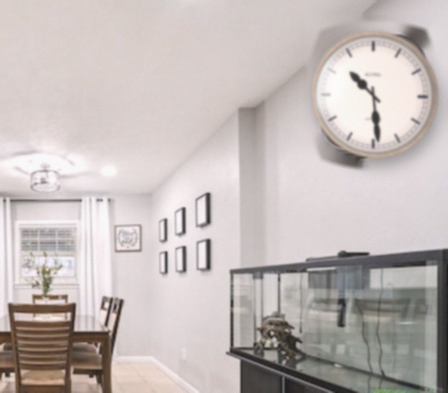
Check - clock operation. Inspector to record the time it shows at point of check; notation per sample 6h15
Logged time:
10h29
